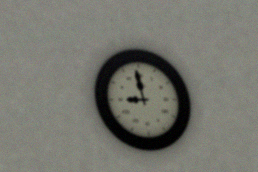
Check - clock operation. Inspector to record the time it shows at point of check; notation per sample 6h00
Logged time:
8h59
